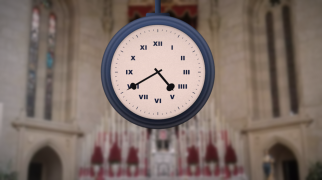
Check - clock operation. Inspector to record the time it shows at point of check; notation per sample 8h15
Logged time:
4h40
